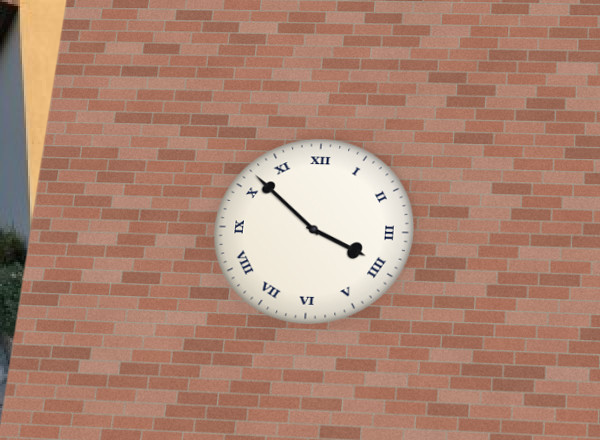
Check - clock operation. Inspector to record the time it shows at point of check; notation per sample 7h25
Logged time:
3h52
